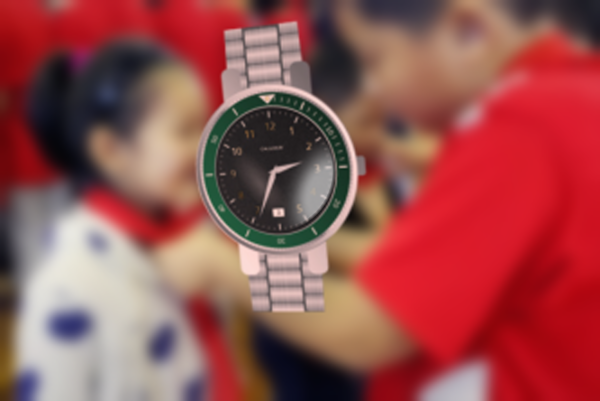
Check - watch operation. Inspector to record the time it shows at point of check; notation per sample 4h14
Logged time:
2h34
